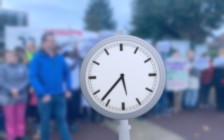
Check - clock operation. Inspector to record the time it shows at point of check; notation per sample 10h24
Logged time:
5h37
